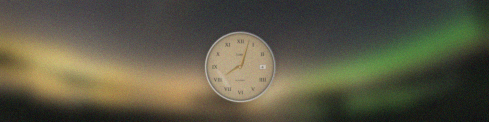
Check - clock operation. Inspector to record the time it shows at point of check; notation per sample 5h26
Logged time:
8h03
